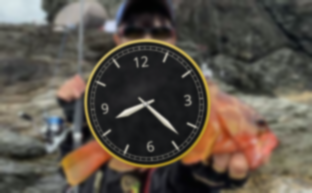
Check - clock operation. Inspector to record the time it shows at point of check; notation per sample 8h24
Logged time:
8h23
